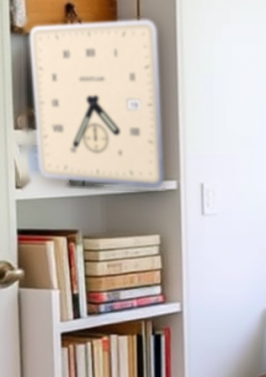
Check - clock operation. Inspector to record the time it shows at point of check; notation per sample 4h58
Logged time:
4h35
